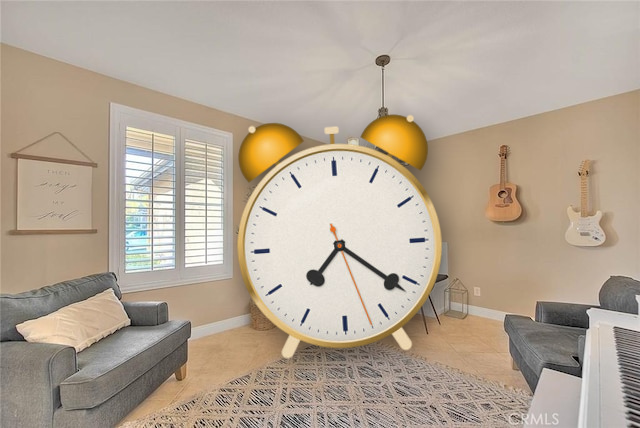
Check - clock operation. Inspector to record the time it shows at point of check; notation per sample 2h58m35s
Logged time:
7h21m27s
